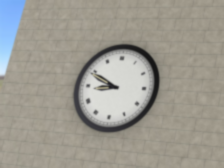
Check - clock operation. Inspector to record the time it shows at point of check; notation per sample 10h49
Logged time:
8h49
